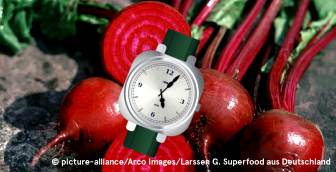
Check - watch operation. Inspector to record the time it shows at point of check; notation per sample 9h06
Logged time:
5h04
